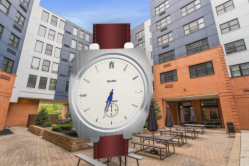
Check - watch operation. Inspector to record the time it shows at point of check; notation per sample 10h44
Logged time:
6h33
